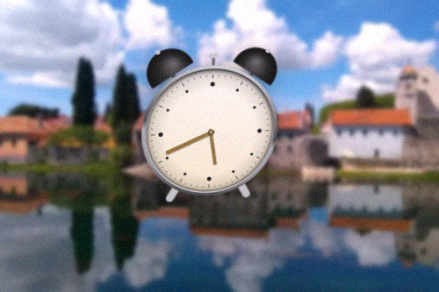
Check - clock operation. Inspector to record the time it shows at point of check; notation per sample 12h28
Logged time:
5h41
